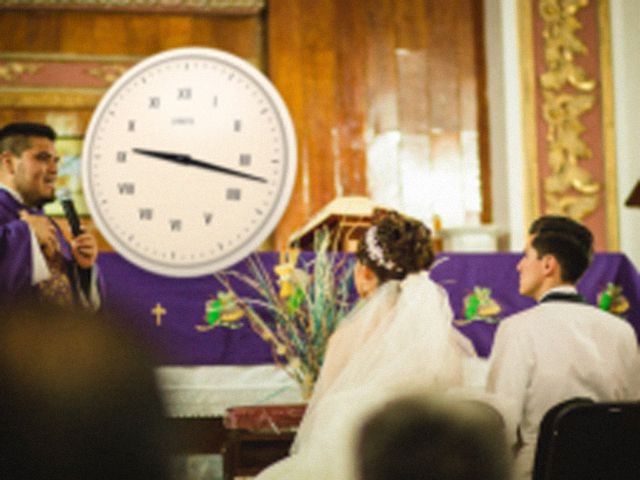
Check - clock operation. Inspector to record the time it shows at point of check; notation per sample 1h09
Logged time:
9h17
